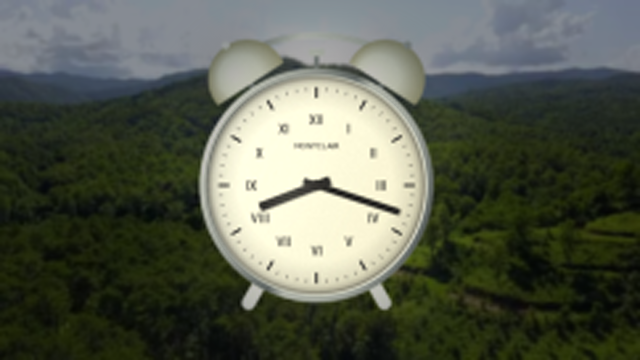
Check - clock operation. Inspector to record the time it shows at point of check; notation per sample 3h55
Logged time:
8h18
